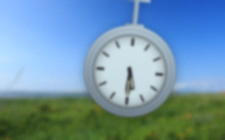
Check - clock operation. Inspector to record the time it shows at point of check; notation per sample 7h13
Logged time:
5h30
